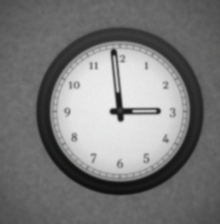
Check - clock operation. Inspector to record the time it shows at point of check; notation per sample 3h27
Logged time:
2h59
